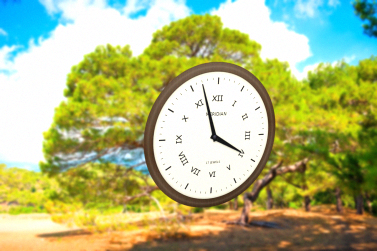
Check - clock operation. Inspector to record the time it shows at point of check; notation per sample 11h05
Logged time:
3h57
